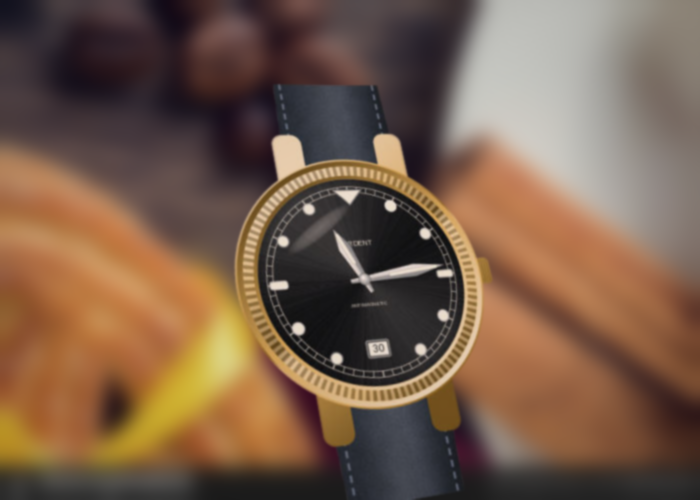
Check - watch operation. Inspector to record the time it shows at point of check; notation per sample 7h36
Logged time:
11h14
